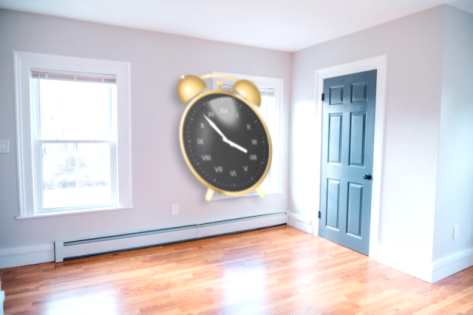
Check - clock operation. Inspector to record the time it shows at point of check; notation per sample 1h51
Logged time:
3h53
